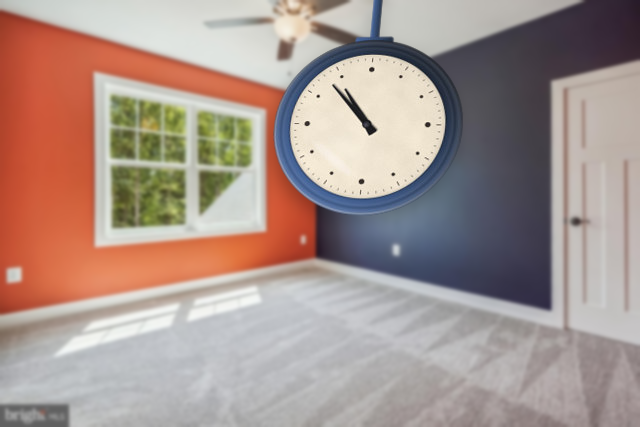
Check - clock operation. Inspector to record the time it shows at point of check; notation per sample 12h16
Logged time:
10h53
